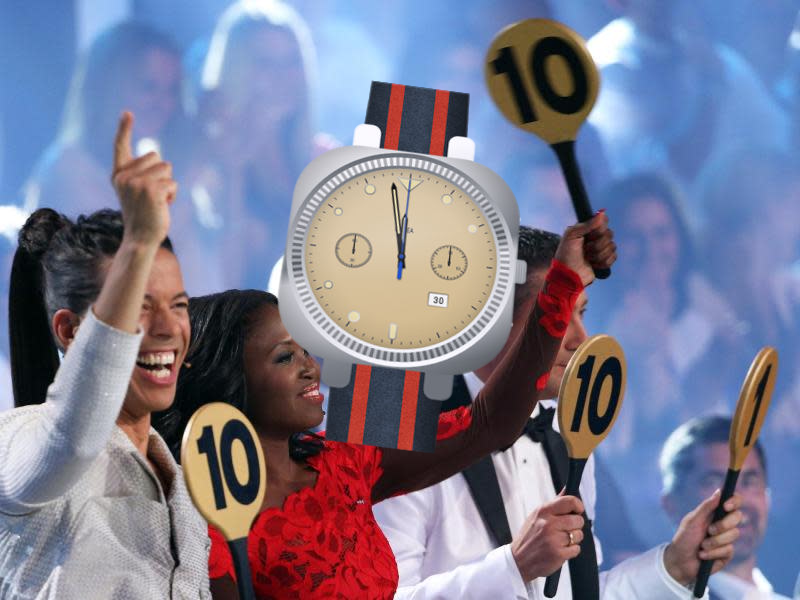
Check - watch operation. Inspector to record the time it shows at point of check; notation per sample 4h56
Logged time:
11h58
